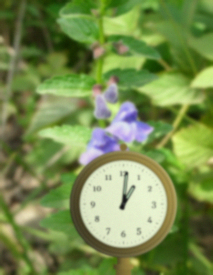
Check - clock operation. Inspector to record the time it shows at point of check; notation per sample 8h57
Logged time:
1h01
